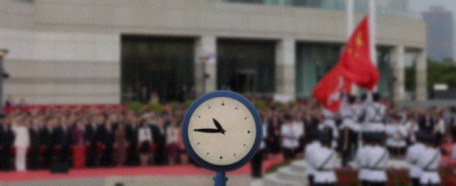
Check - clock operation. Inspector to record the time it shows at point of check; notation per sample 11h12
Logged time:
10h45
